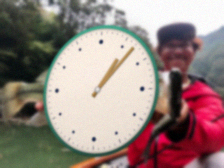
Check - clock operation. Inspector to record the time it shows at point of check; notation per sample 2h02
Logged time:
1h07
